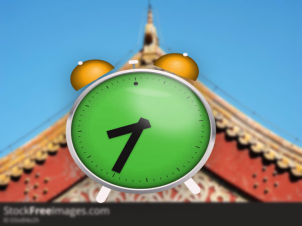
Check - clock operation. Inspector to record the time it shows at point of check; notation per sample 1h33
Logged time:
8h35
